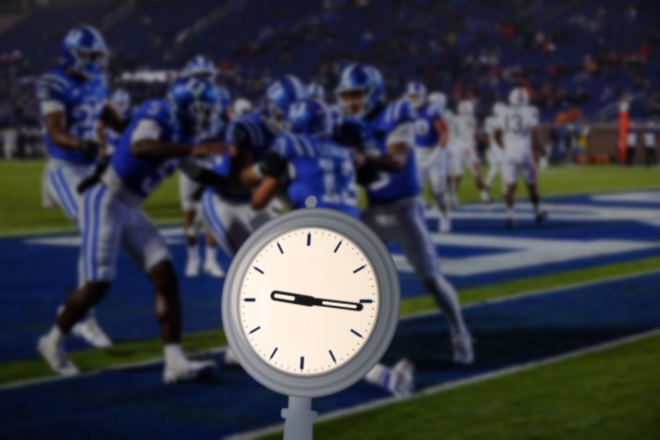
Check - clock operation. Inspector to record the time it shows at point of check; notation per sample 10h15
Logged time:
9h16
